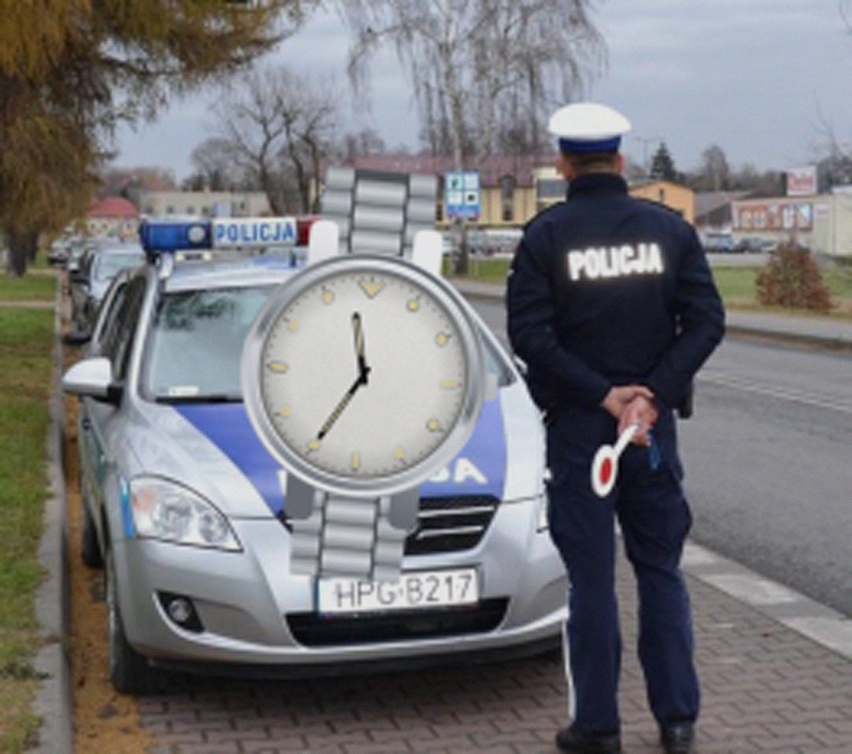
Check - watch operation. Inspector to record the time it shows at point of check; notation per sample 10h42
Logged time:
11h35
